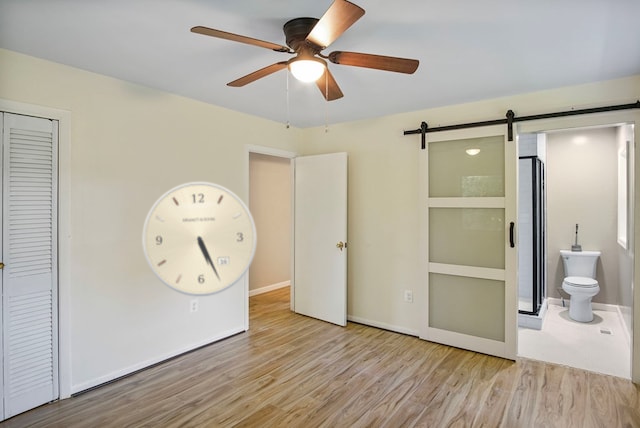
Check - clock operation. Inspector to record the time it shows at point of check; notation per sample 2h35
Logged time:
5h26
